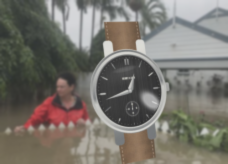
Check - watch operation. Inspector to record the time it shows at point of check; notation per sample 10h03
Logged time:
12h43
